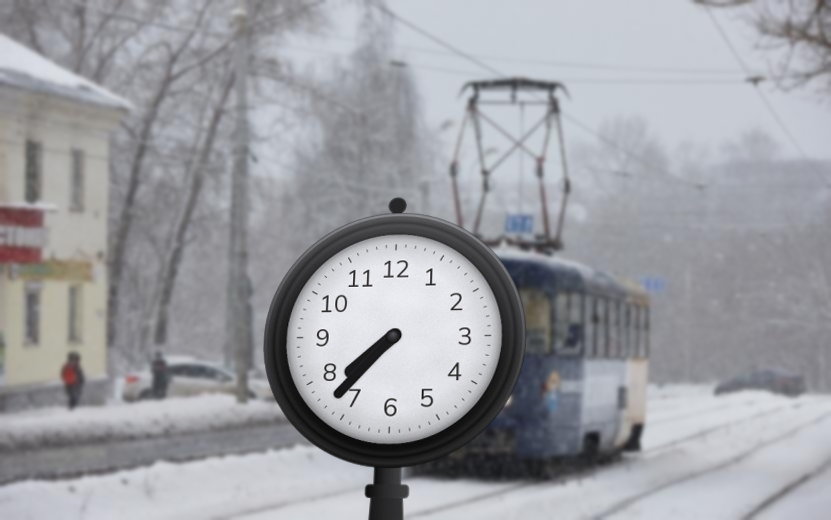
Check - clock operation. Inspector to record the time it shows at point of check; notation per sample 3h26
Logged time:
7h37
